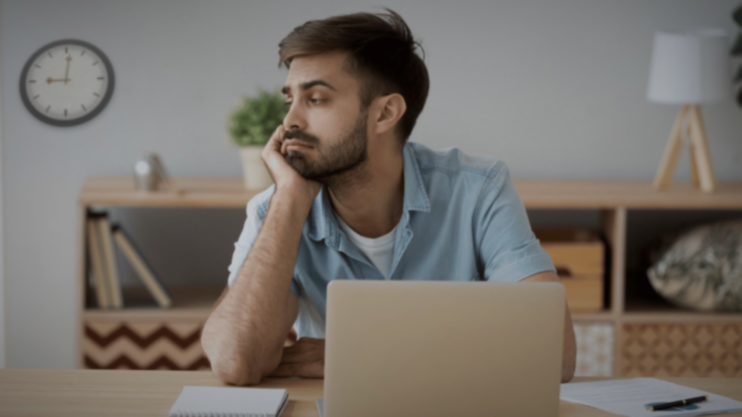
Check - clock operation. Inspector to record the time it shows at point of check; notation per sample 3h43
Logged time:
9h01
